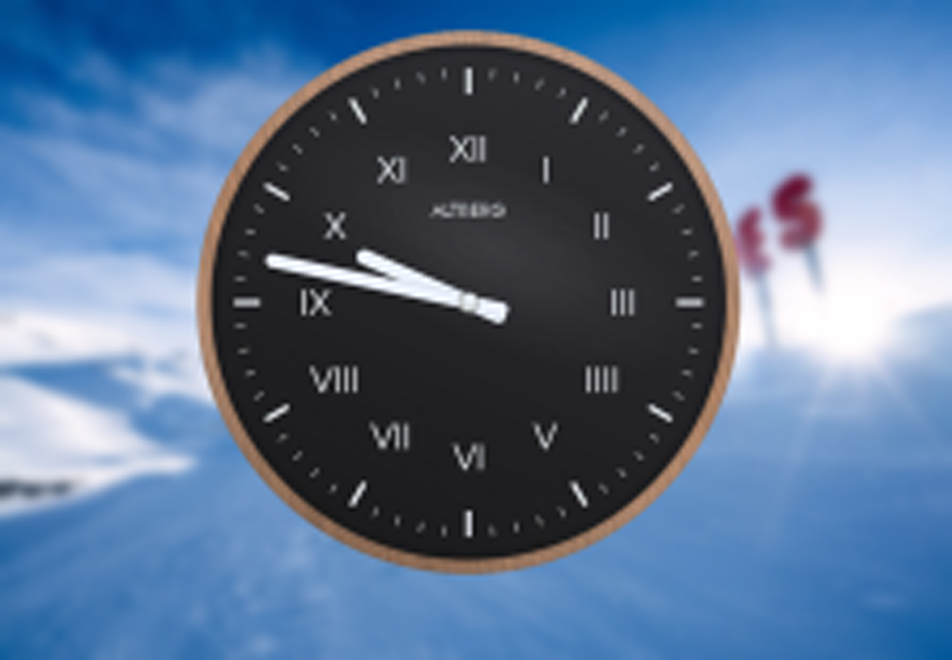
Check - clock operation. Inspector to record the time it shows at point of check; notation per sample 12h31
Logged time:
9h47
